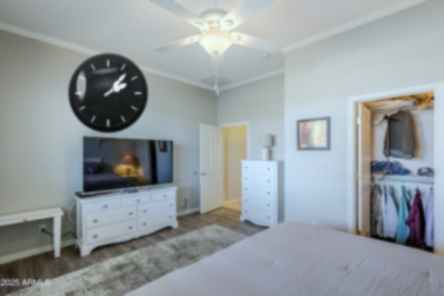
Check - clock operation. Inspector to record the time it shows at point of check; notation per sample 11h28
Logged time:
2h07
